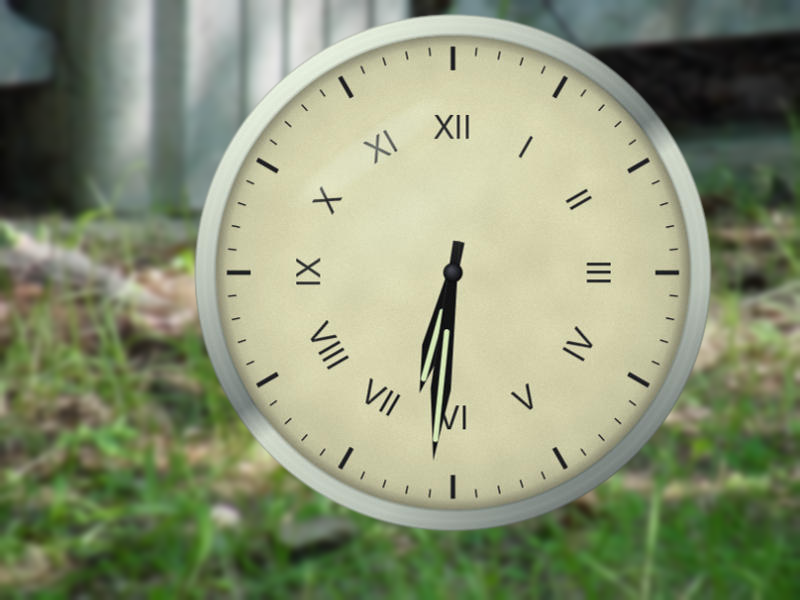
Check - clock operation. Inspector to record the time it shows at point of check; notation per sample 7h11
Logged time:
6h31
